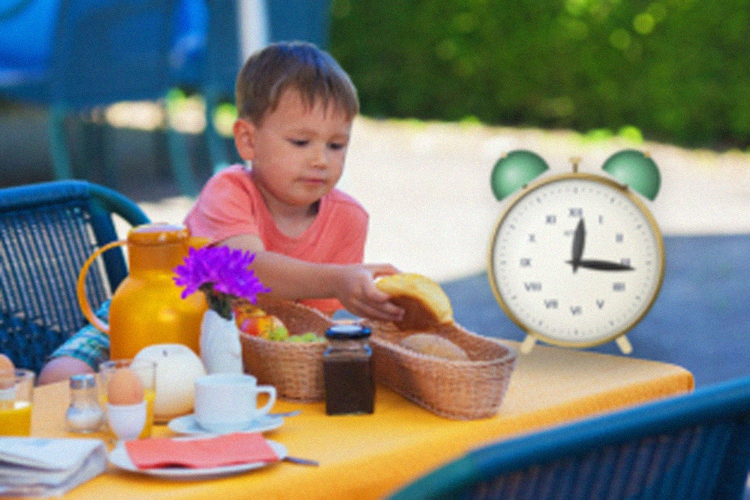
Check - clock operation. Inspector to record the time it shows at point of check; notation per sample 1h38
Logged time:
12h16
